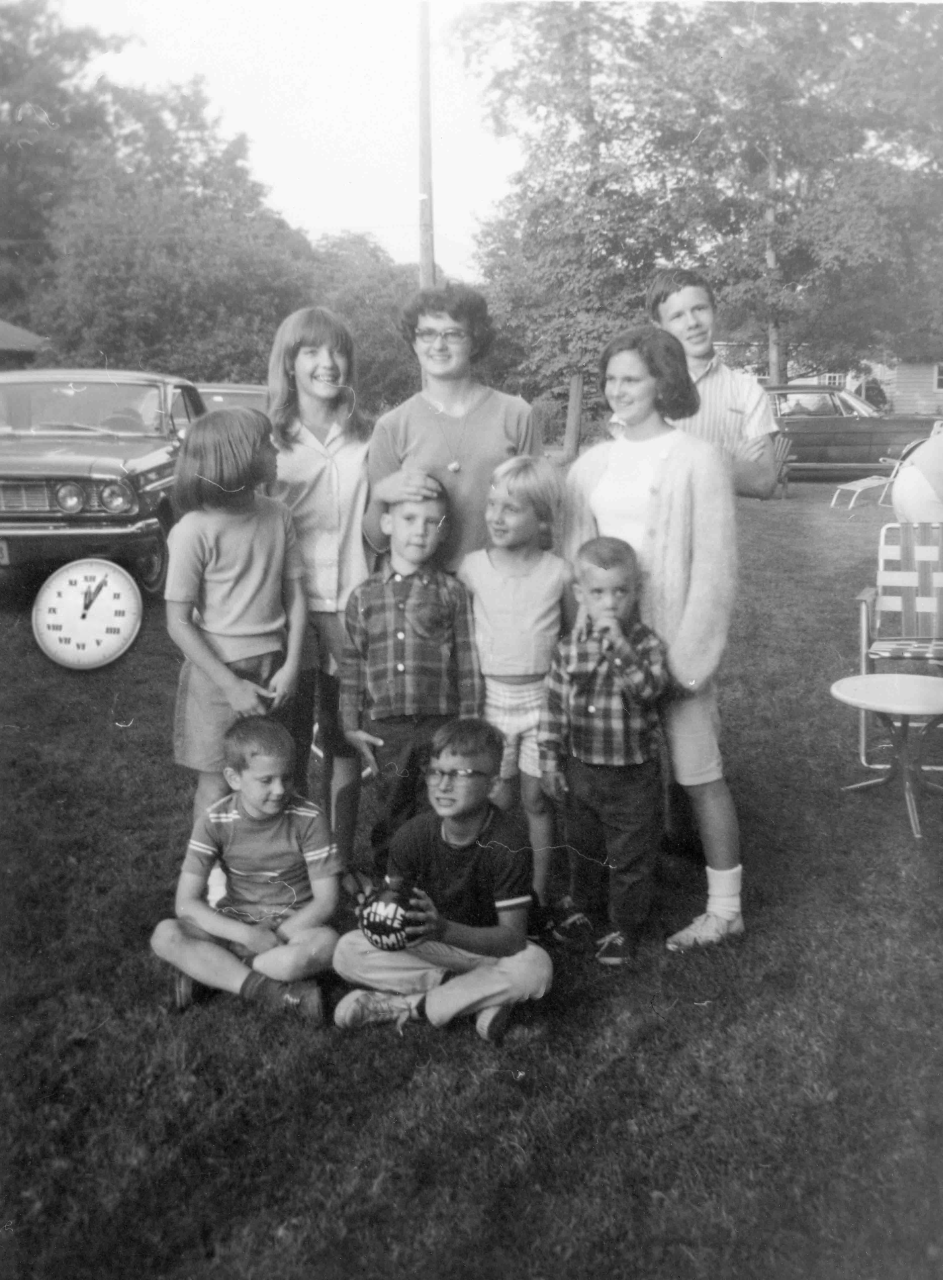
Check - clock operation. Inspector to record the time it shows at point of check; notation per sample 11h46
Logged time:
12h04
